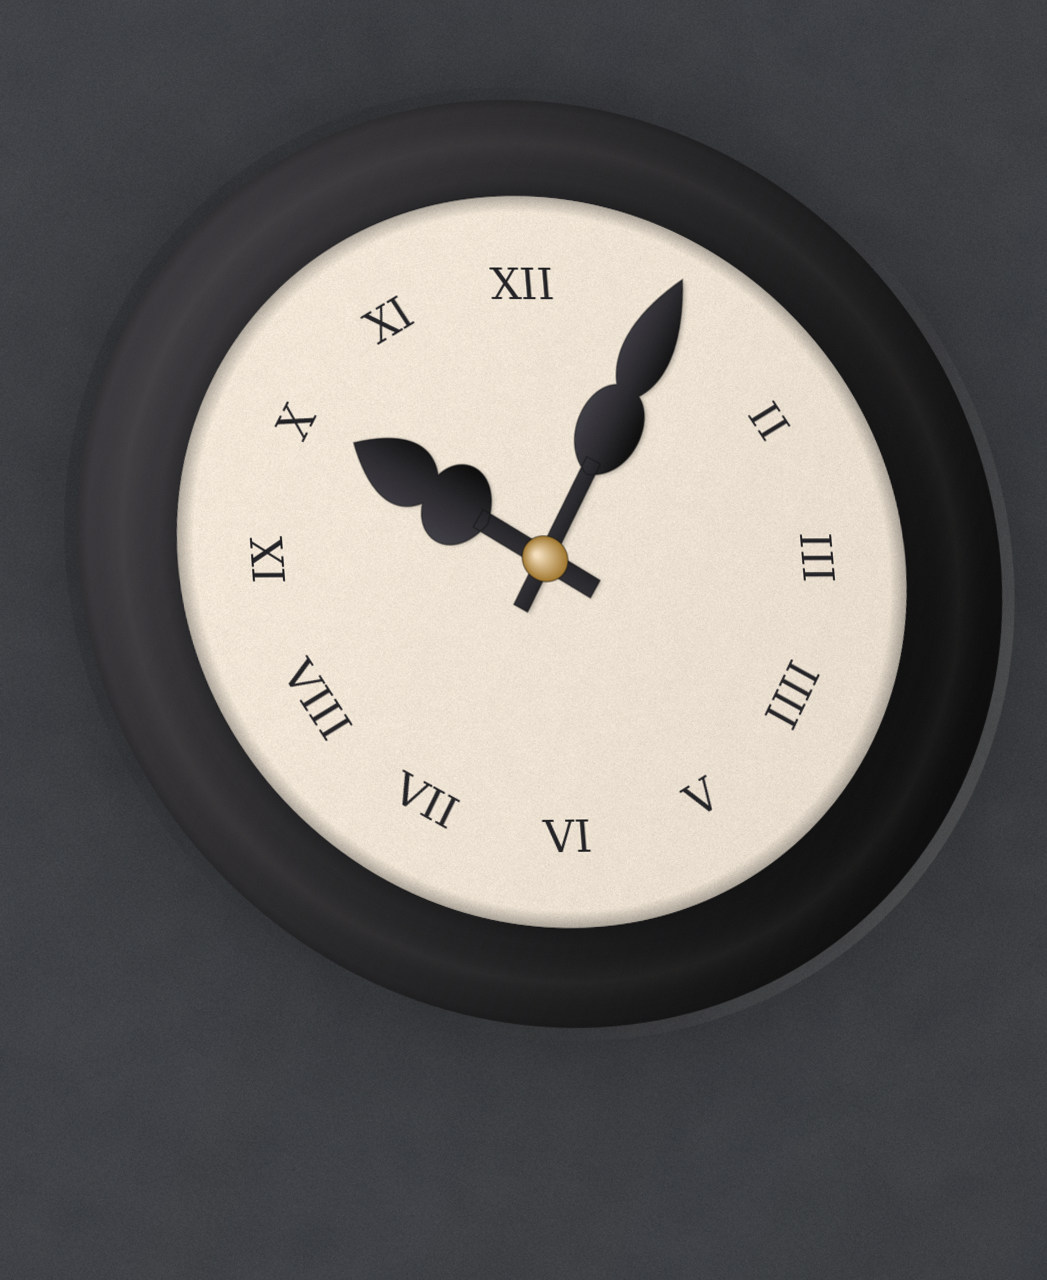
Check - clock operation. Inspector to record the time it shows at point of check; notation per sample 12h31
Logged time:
10h05
